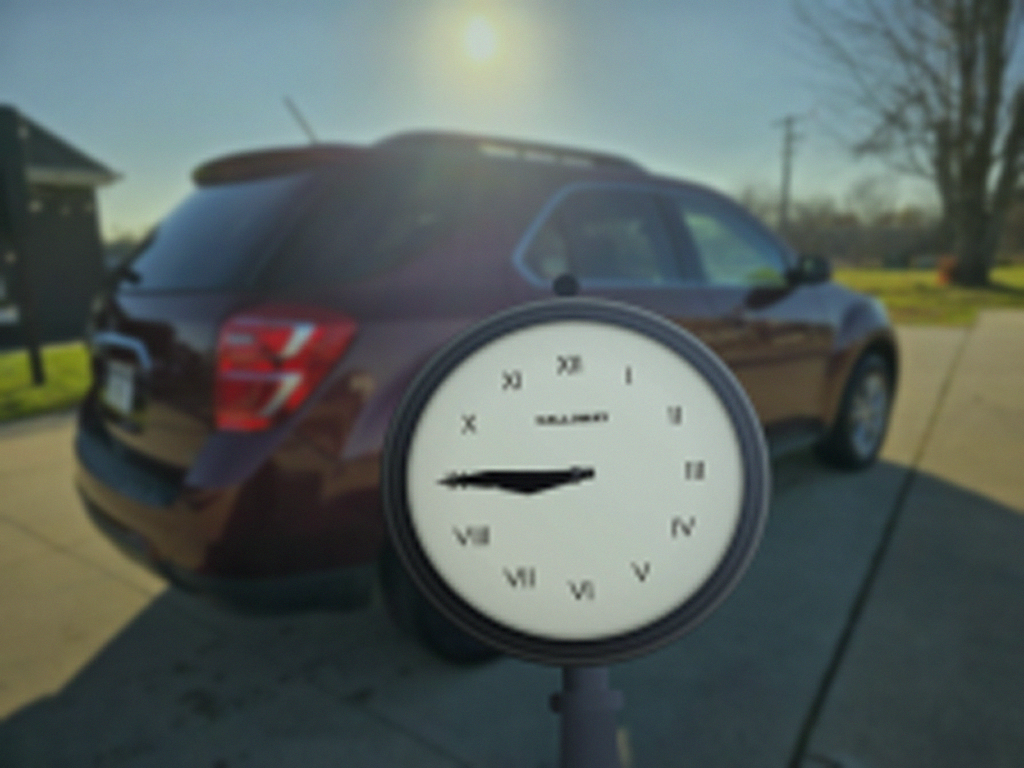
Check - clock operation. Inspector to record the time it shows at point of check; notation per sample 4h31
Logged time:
8h45
